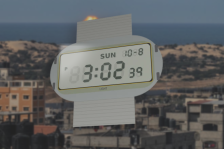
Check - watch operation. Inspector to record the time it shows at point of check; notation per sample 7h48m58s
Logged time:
3h02m39s
